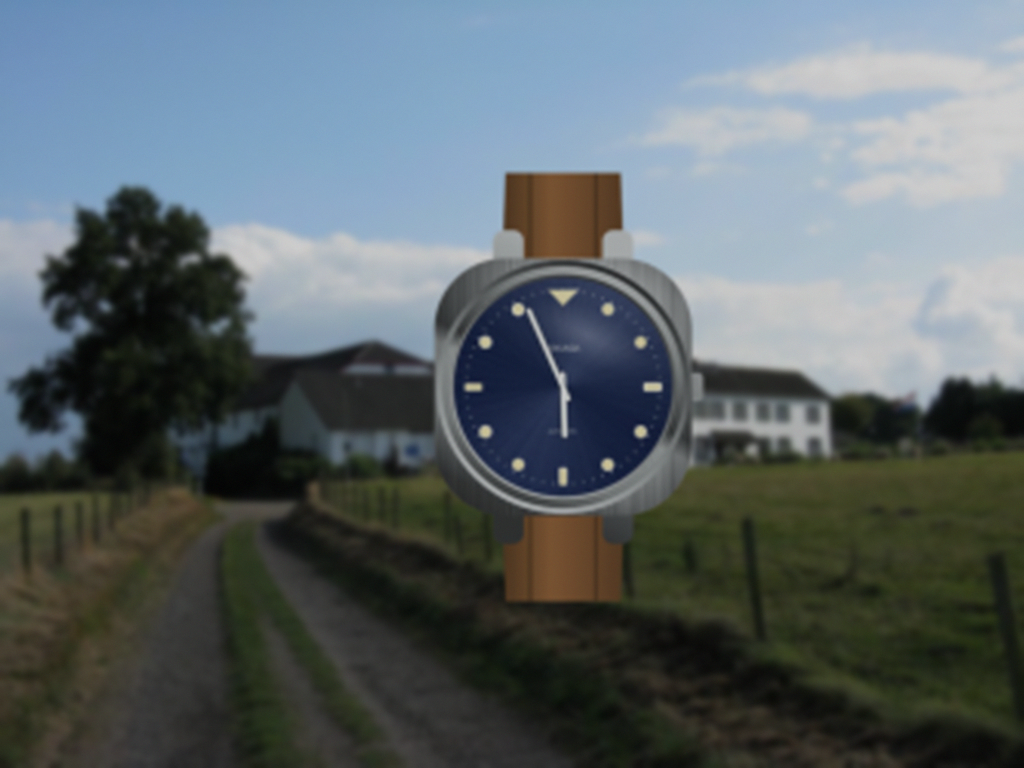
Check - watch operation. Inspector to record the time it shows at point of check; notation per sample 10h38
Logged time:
5h56
